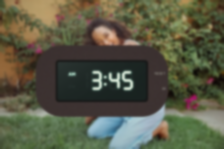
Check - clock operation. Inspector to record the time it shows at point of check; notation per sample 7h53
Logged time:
3h45
